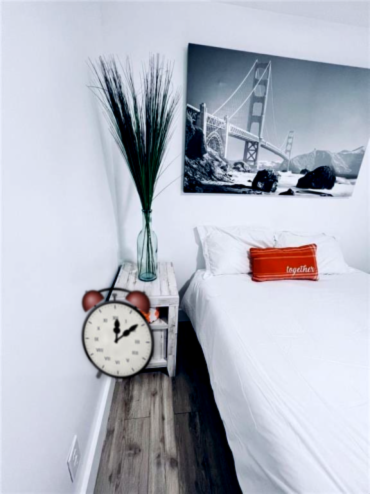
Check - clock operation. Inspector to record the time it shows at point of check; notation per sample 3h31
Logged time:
12h09
